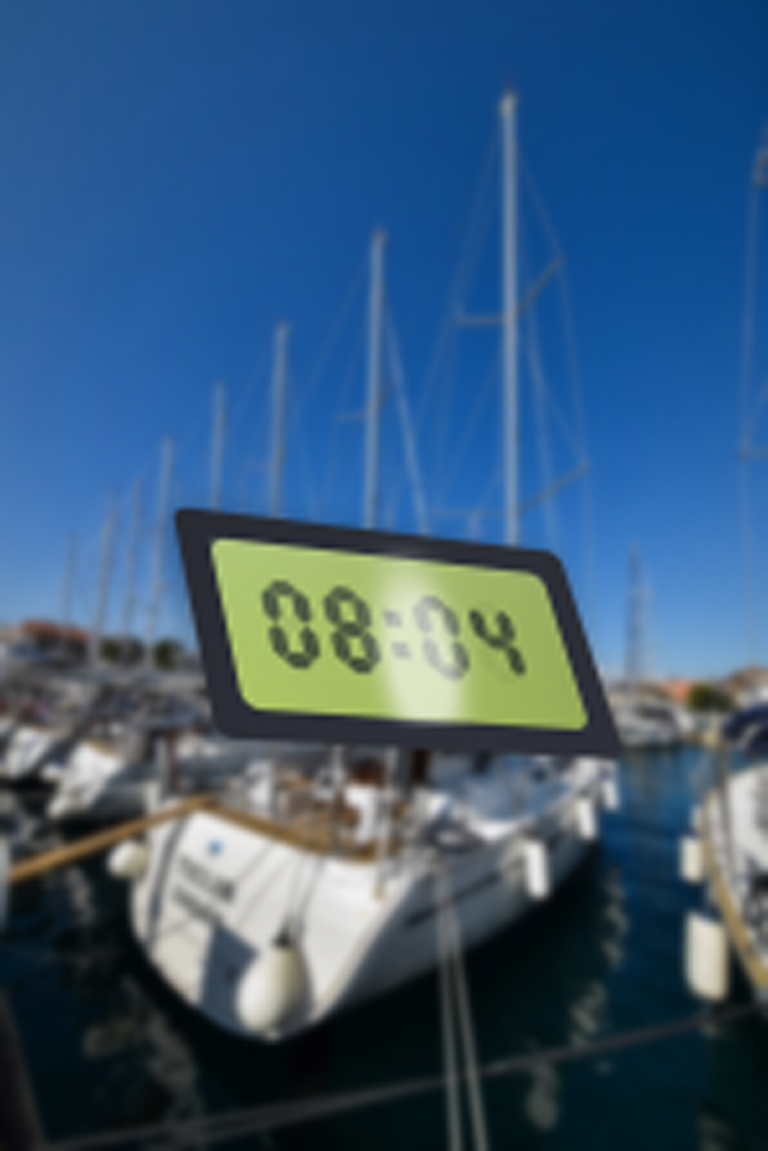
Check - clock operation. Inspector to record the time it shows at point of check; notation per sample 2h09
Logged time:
8h04
